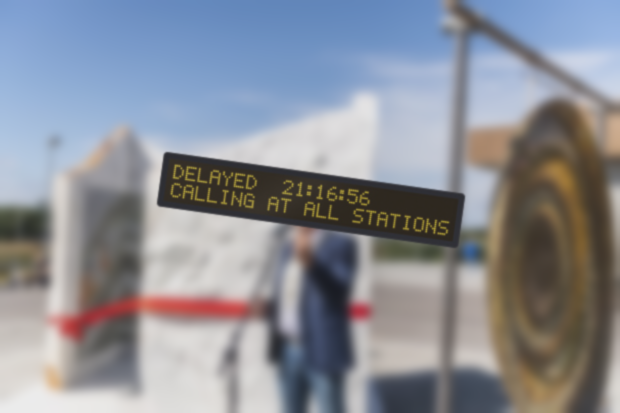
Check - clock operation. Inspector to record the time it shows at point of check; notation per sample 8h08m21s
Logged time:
21h16m56s
